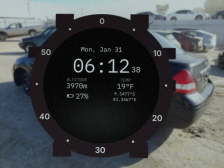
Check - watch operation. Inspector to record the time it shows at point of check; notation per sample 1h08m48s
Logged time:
6h12m38s
